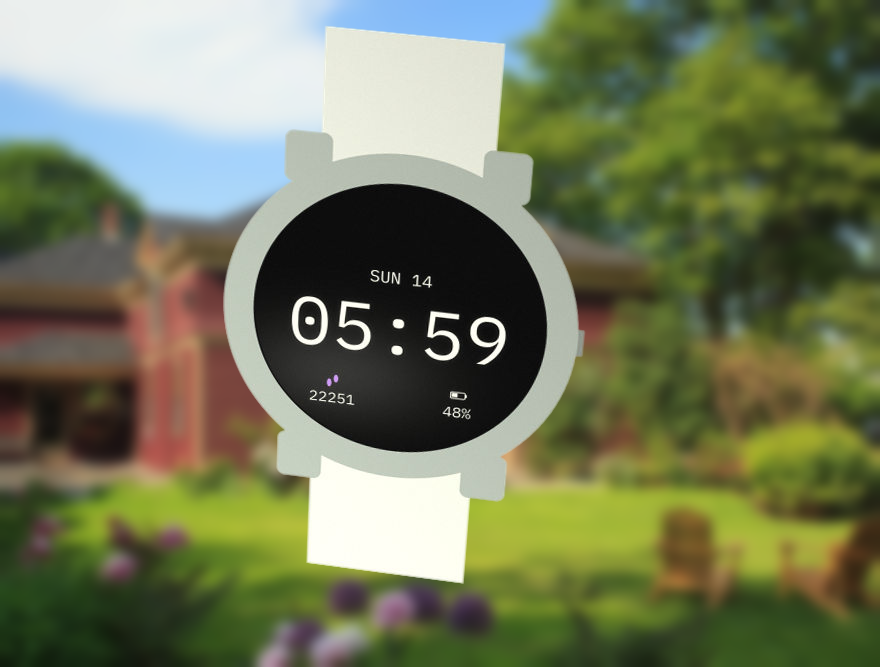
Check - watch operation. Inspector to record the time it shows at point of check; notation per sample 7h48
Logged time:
5h59
